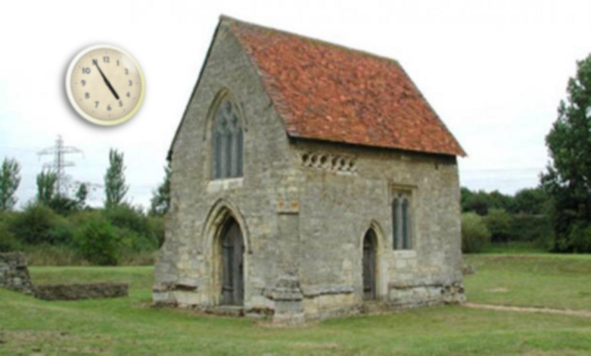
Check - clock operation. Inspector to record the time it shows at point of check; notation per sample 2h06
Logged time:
4h55
